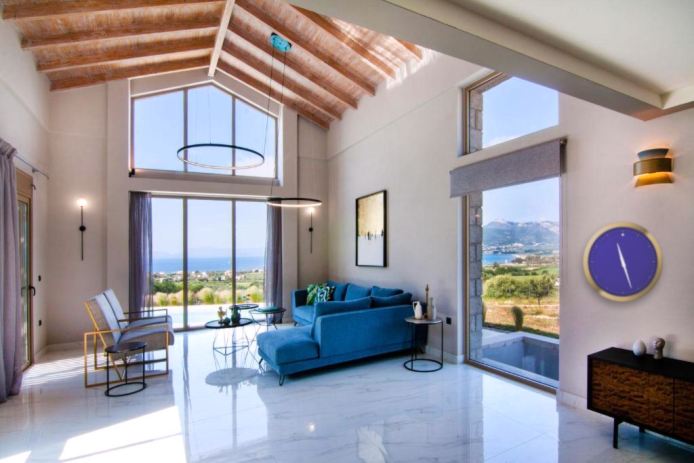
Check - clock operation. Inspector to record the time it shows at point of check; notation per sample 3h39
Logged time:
11h27
